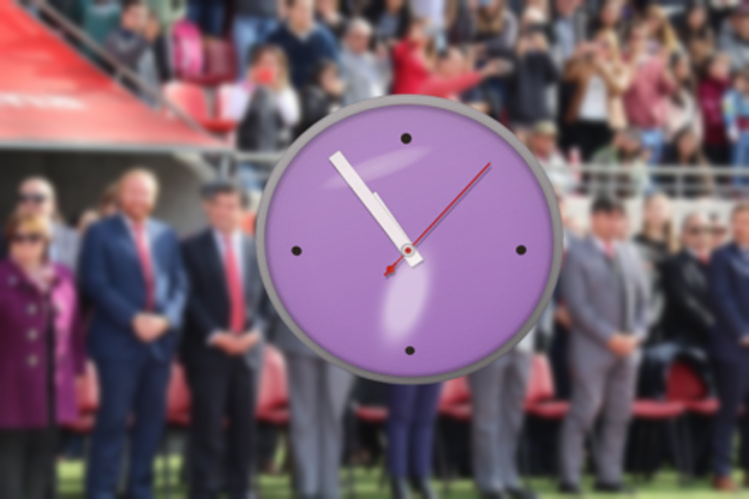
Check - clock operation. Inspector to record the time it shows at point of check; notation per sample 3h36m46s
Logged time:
10h54m07s
